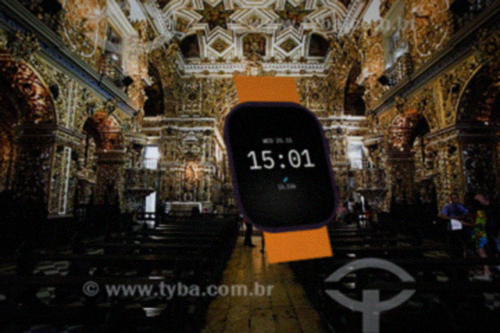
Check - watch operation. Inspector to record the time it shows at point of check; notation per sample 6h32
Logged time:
15h01
